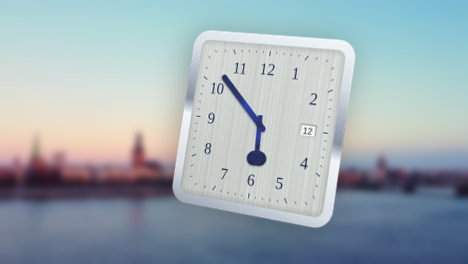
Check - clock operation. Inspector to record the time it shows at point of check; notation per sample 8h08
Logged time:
5h52
